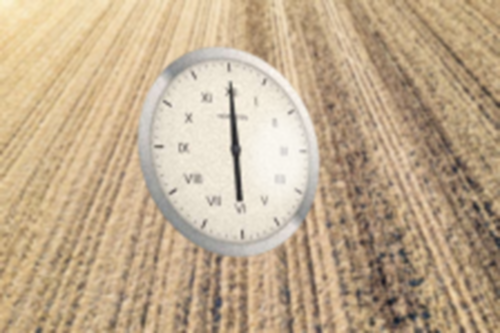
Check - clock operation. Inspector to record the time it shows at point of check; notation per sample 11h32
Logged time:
6h00
